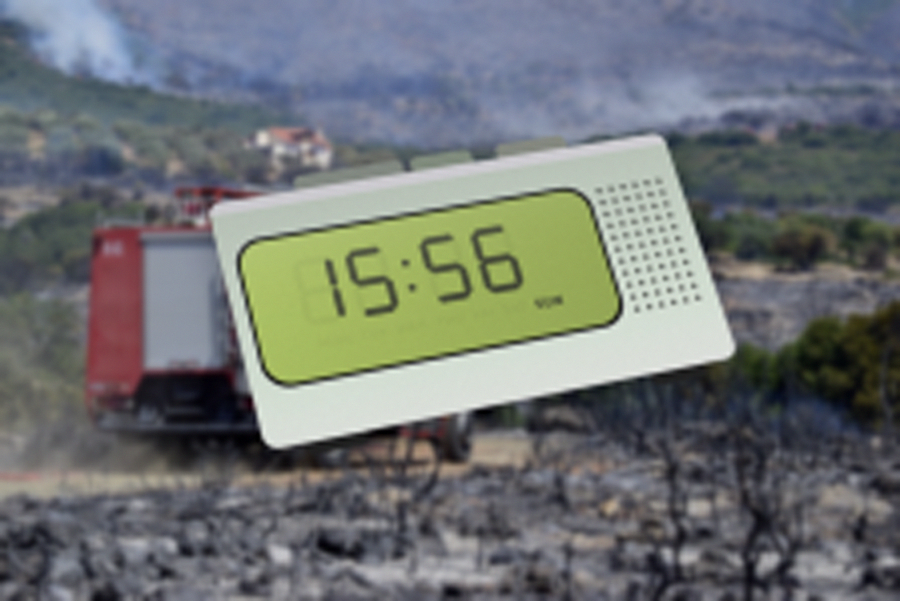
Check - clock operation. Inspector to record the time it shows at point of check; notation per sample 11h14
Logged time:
15h56
